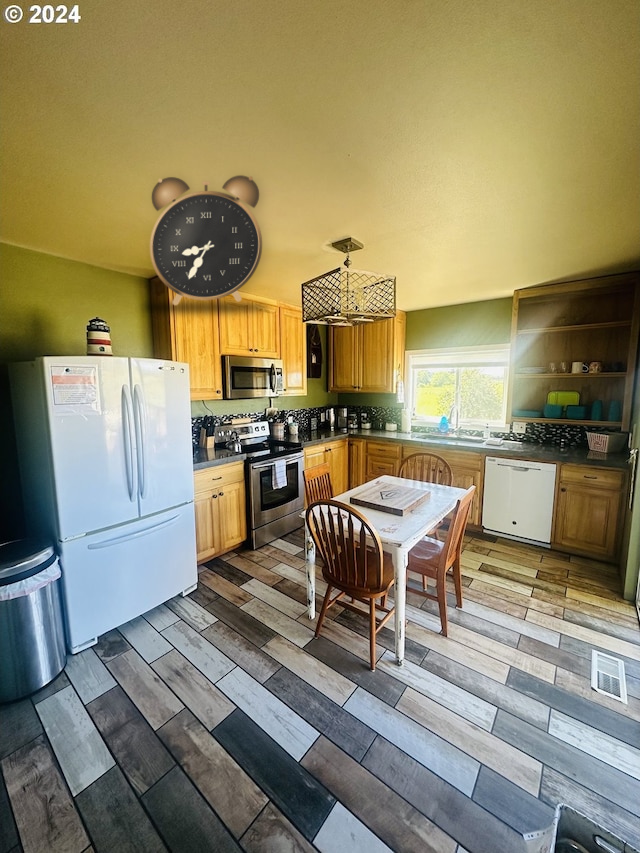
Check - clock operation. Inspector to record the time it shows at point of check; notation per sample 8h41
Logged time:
8h35
